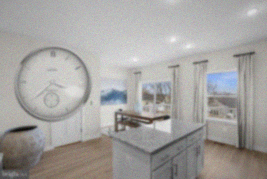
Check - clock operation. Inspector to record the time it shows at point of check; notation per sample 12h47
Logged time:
3h38
